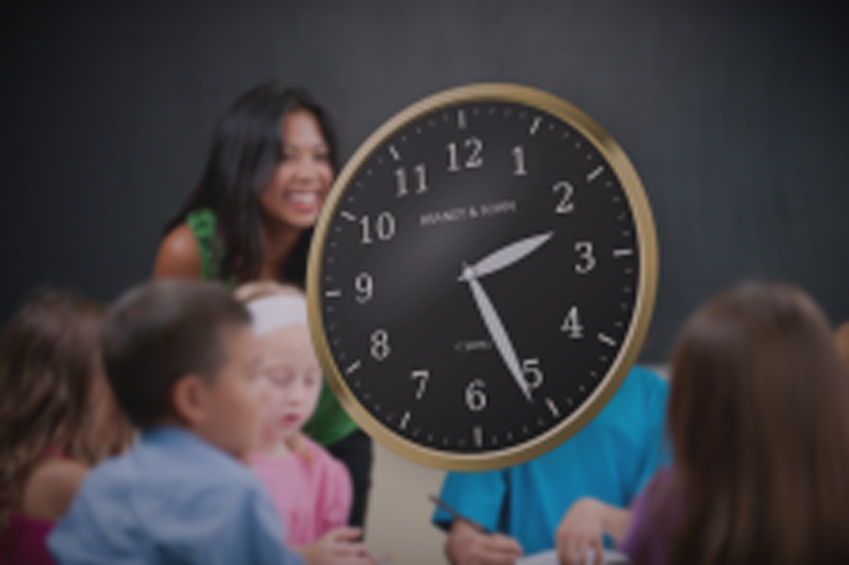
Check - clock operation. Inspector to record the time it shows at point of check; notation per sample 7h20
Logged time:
2h26
